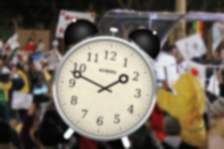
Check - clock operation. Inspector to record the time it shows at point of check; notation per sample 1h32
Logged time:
1h48
